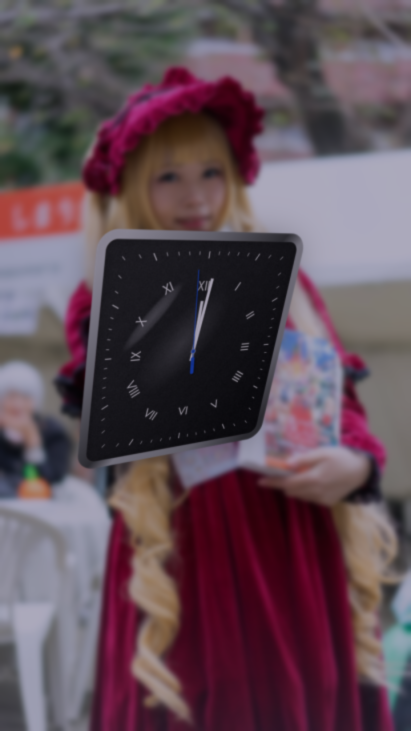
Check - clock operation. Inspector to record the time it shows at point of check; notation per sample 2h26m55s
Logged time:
12h00m59s
